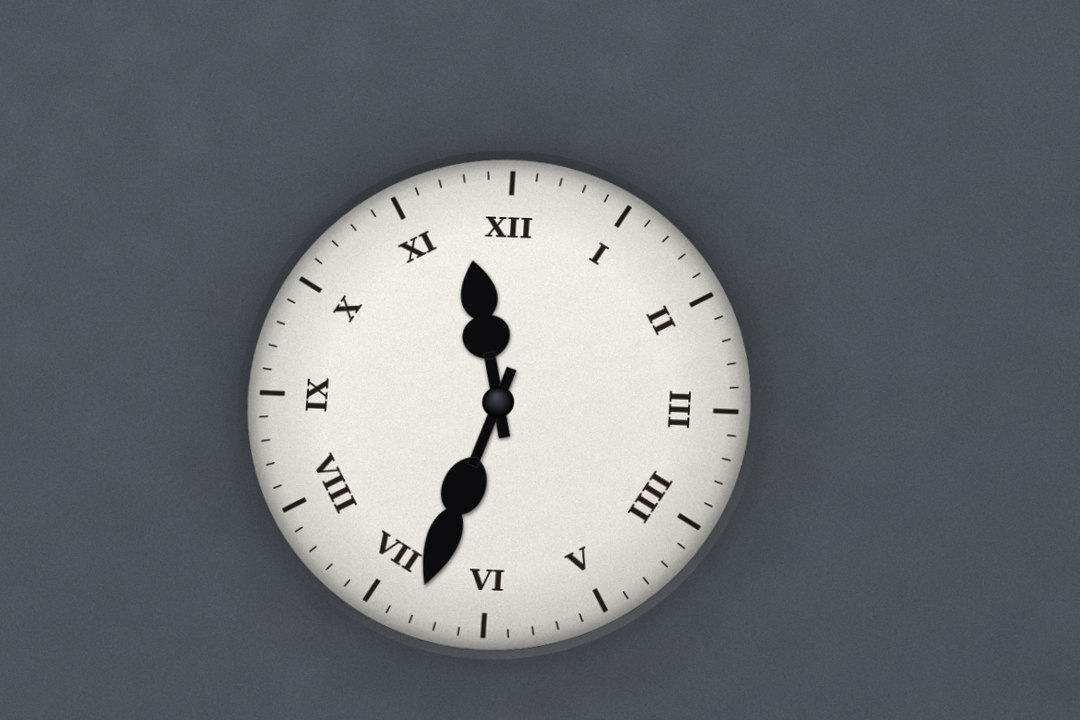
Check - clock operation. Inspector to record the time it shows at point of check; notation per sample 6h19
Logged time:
11h33
